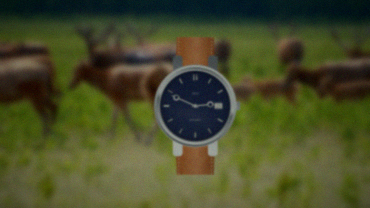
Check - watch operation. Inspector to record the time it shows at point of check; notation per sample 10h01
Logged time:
2h49
